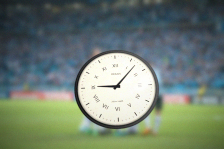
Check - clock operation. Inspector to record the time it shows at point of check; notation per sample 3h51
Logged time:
9h07
